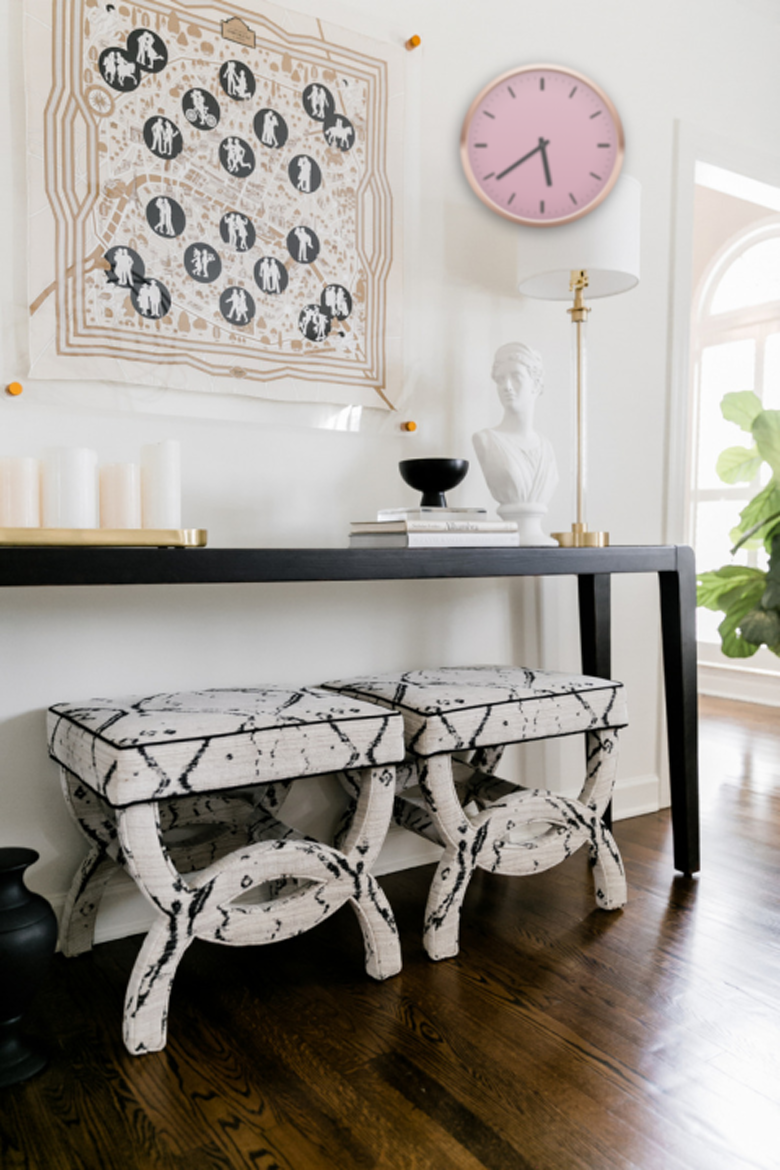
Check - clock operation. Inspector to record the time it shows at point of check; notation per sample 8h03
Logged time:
5h39
